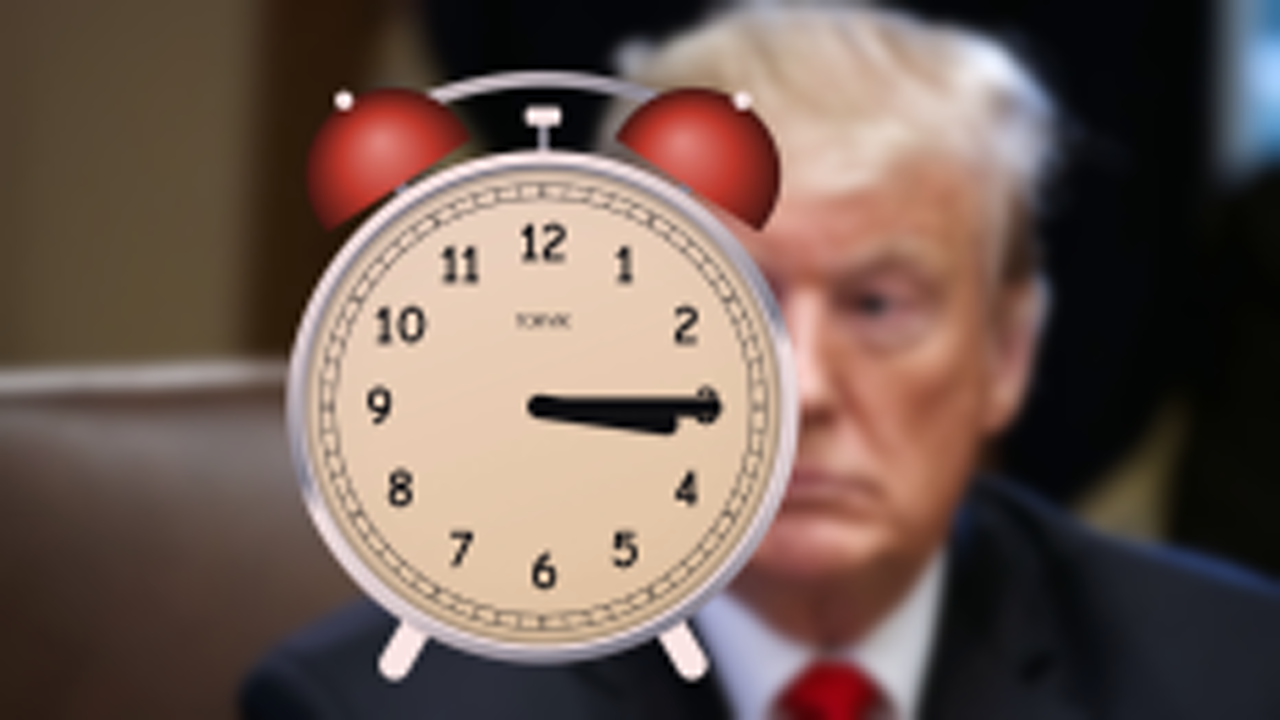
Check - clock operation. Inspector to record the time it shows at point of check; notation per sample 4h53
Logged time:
3h15
